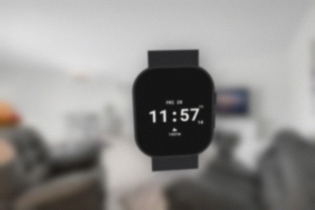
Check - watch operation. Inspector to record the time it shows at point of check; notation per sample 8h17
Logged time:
11h57
